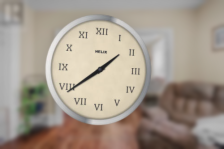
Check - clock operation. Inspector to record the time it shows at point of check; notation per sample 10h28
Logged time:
1h39
